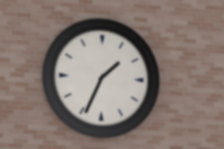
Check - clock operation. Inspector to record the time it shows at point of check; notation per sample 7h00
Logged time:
1h34
